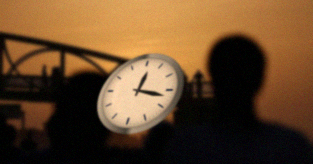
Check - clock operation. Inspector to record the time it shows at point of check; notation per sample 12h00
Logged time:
12h17
